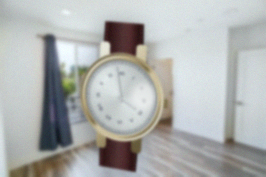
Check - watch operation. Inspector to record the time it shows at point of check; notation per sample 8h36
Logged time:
3h58
